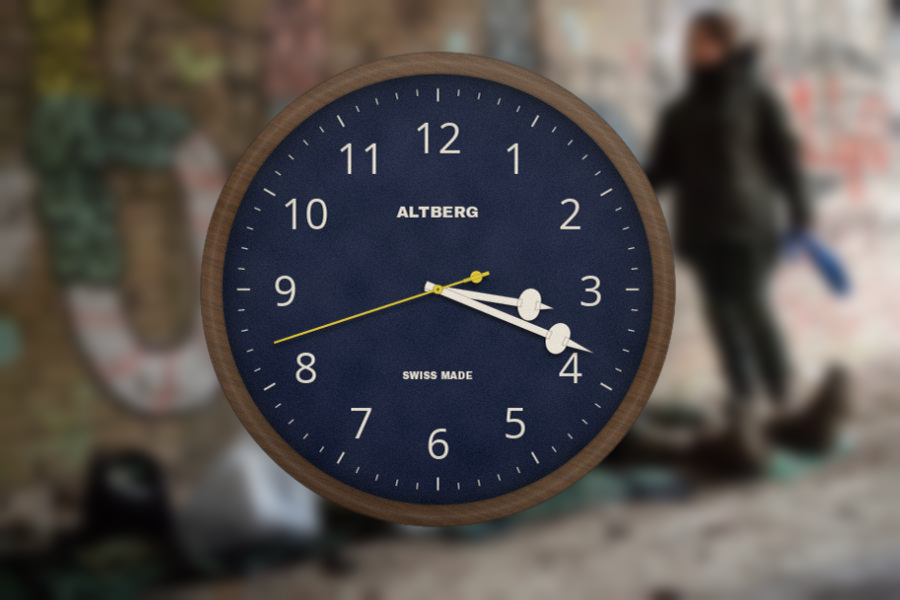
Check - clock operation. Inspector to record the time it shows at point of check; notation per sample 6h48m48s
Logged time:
3h18m42s
